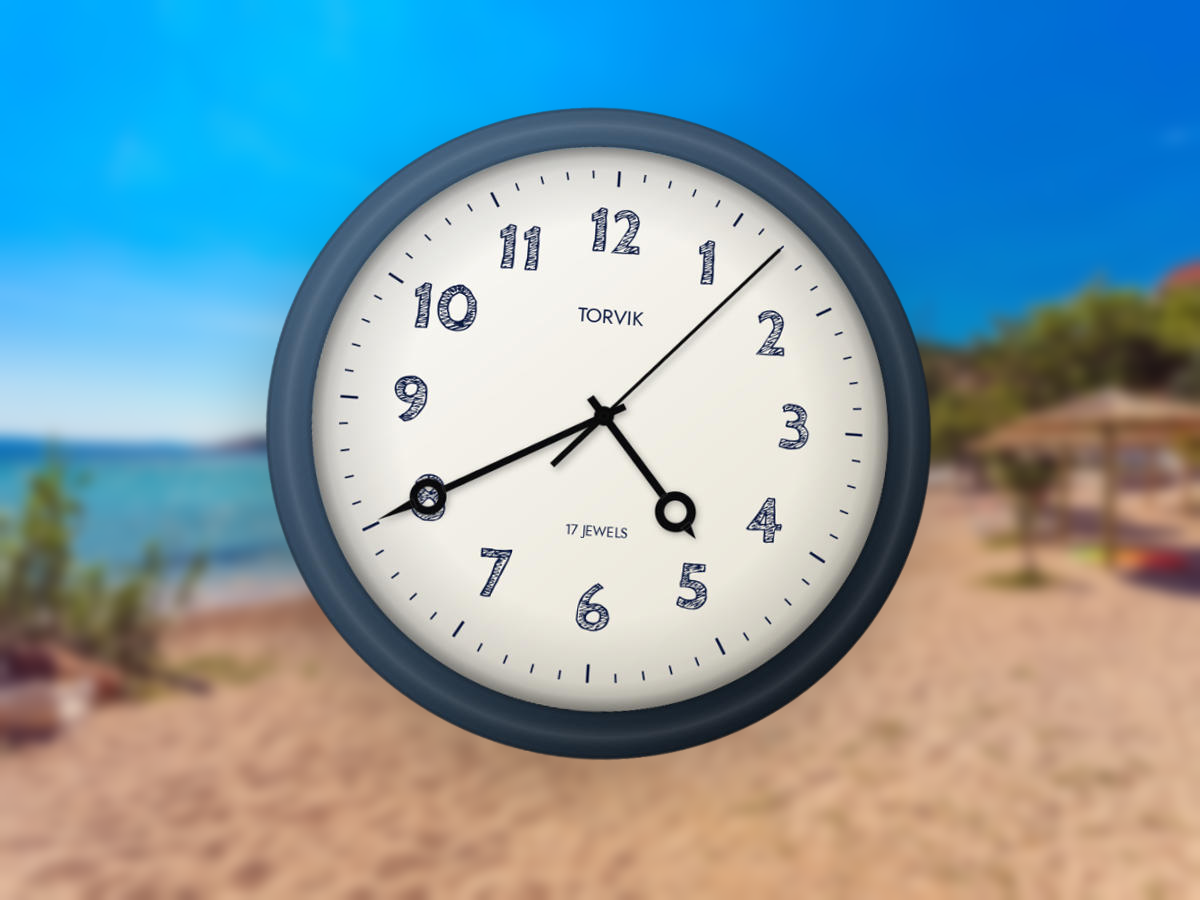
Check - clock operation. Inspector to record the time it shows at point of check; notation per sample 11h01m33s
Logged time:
4h40m07s
